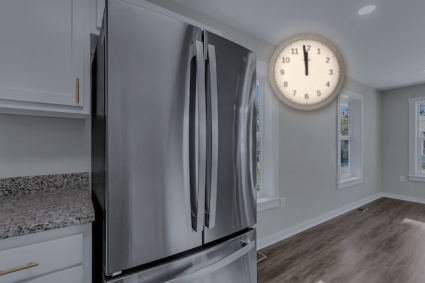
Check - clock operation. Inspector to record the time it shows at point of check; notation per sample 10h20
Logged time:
11h59
